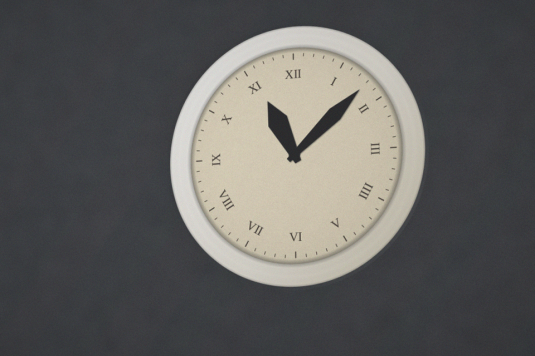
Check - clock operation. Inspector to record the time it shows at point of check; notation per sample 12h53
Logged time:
11h08
